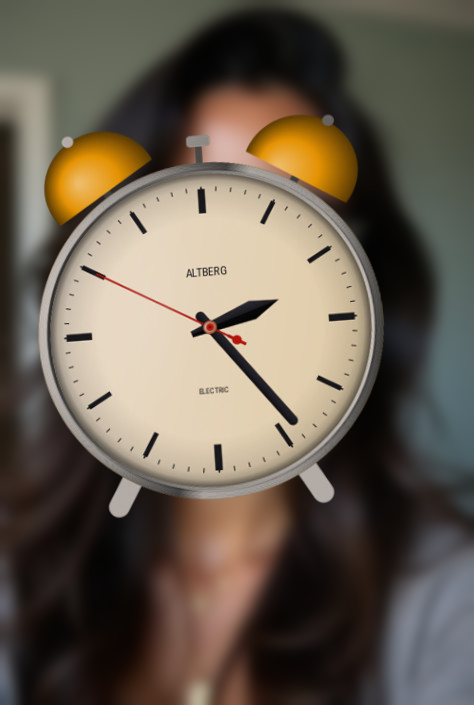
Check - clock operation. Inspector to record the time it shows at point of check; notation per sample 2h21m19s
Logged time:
2h23m50s
